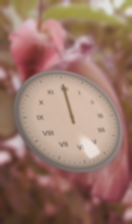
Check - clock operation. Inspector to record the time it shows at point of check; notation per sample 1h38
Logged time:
12h00
